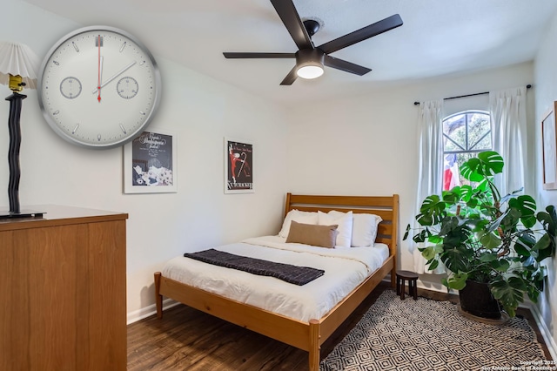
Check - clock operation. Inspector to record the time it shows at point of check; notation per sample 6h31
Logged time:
12h09
